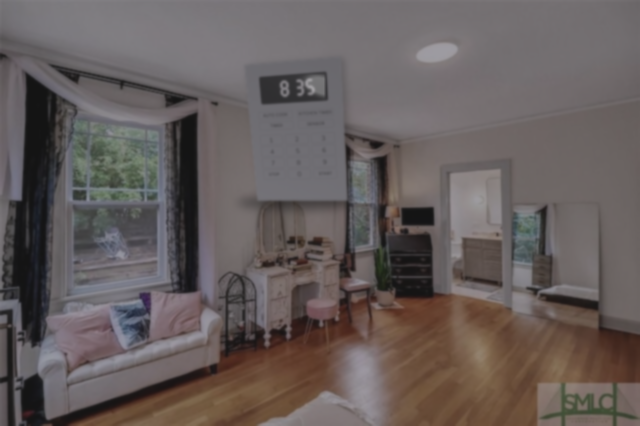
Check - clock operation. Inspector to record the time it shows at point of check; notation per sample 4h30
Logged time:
8h35
